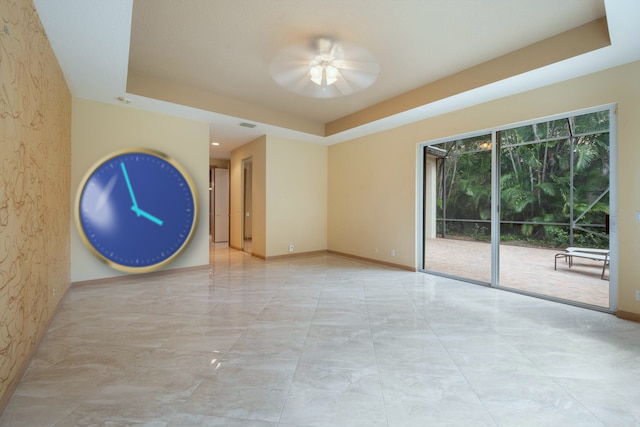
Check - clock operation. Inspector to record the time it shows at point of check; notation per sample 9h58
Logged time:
3h57
